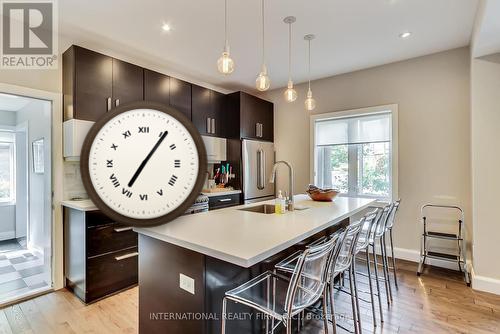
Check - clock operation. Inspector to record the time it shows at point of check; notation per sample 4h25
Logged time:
7h06
